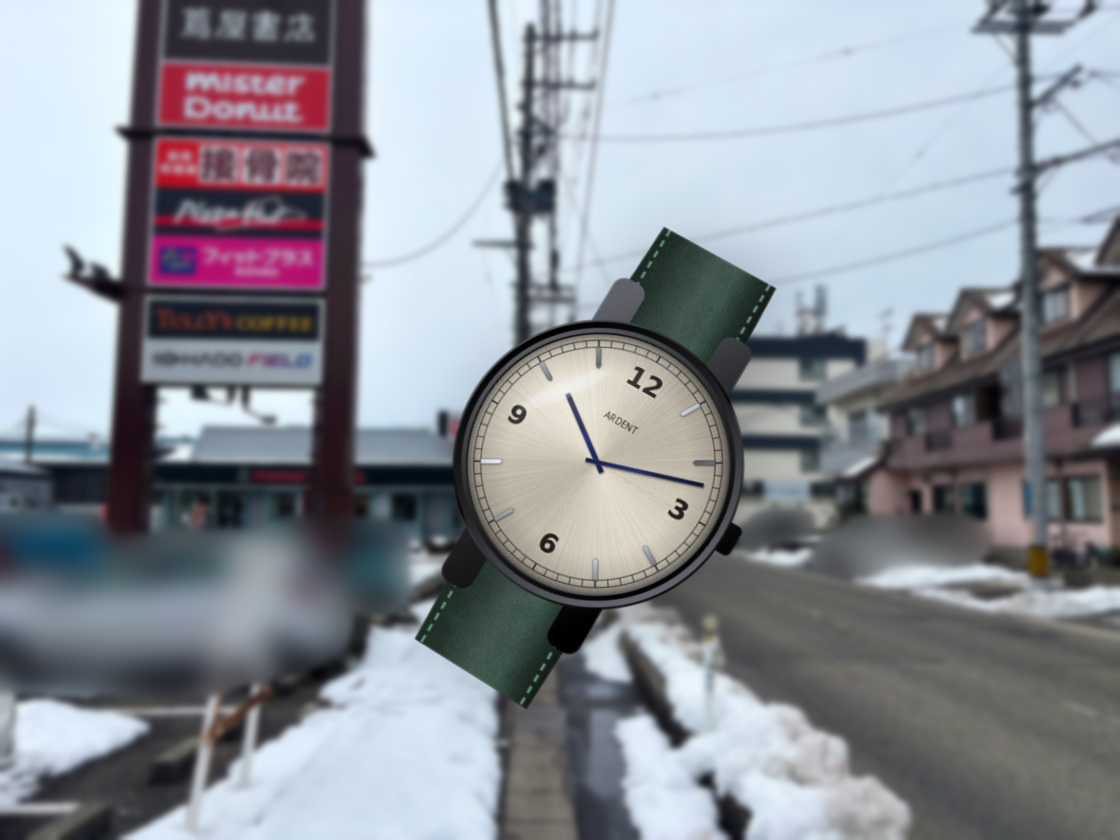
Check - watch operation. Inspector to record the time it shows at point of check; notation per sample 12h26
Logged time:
10h12
